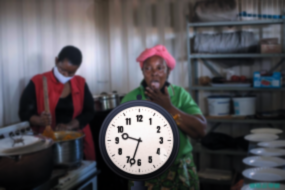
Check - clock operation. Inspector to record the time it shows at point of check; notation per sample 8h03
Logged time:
9h33
